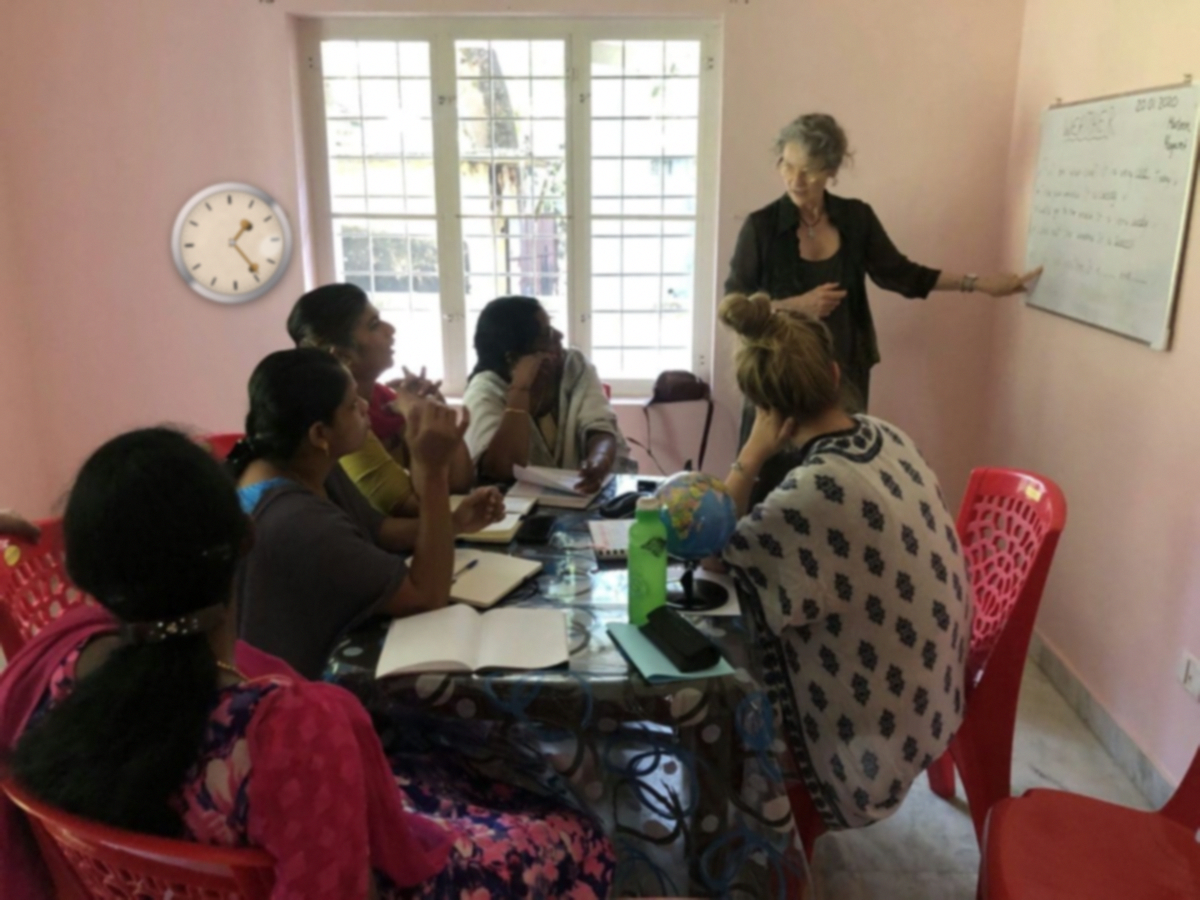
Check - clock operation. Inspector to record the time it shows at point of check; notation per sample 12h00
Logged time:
1h24
